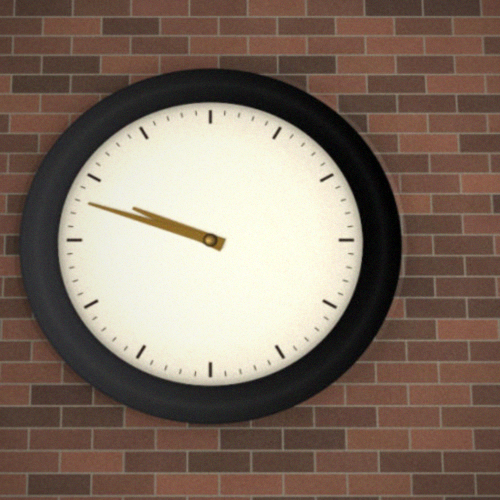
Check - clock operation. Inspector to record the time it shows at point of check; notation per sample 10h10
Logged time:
9h48
